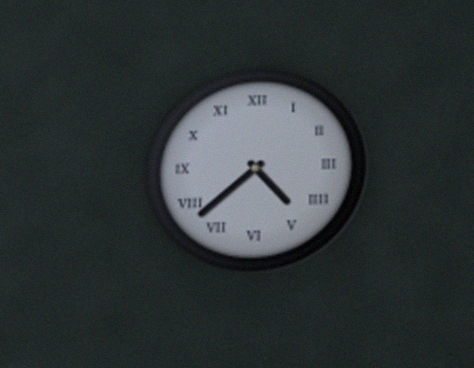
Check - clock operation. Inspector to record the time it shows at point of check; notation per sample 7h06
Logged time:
4h38
